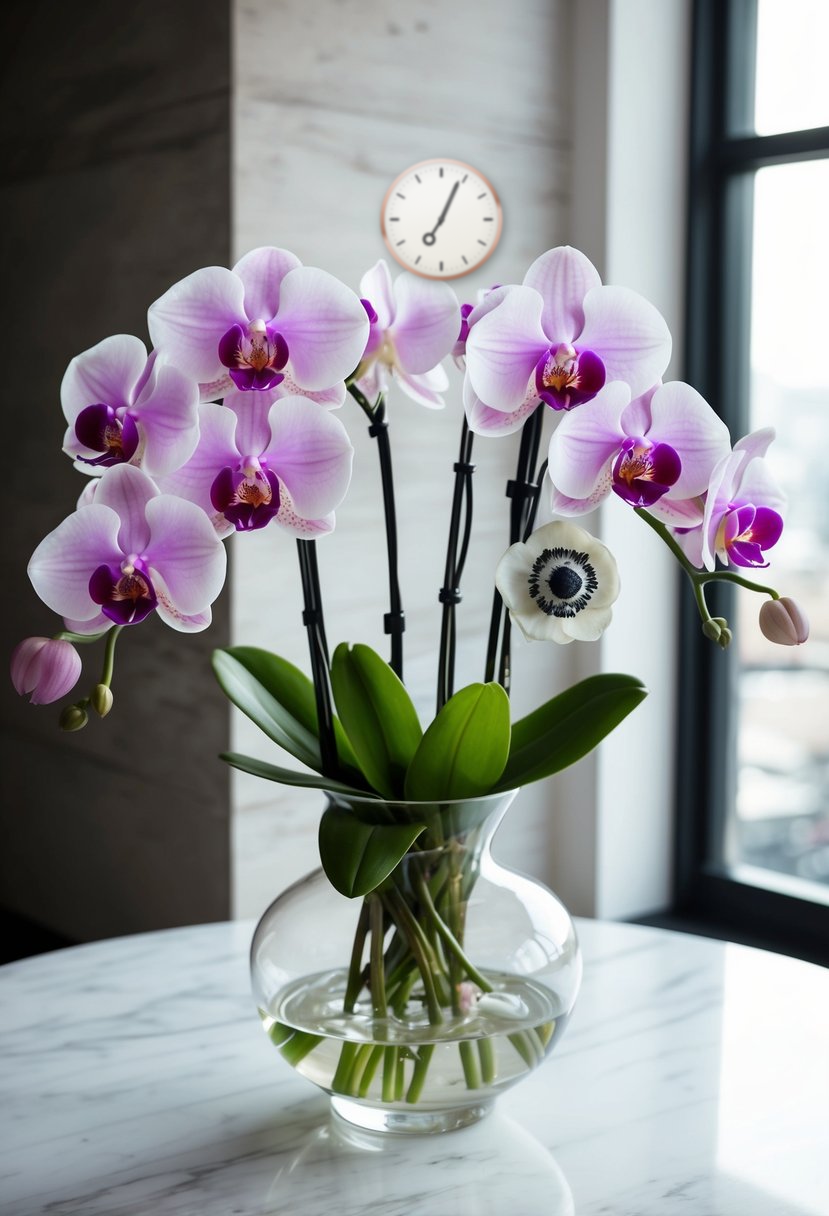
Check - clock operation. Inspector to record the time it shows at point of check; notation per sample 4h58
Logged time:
7h04
